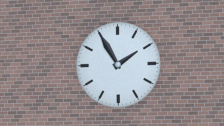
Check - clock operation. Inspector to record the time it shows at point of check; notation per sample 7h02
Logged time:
1h55
